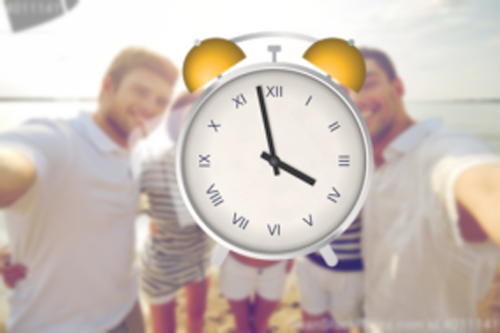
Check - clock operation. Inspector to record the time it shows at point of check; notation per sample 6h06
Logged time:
3h58
